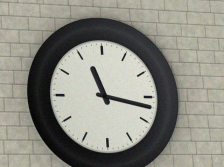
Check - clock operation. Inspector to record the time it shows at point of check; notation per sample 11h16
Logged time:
11h17
